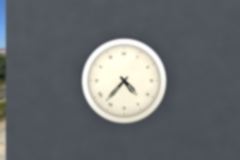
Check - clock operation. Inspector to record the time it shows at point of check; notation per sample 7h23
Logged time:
4h37
